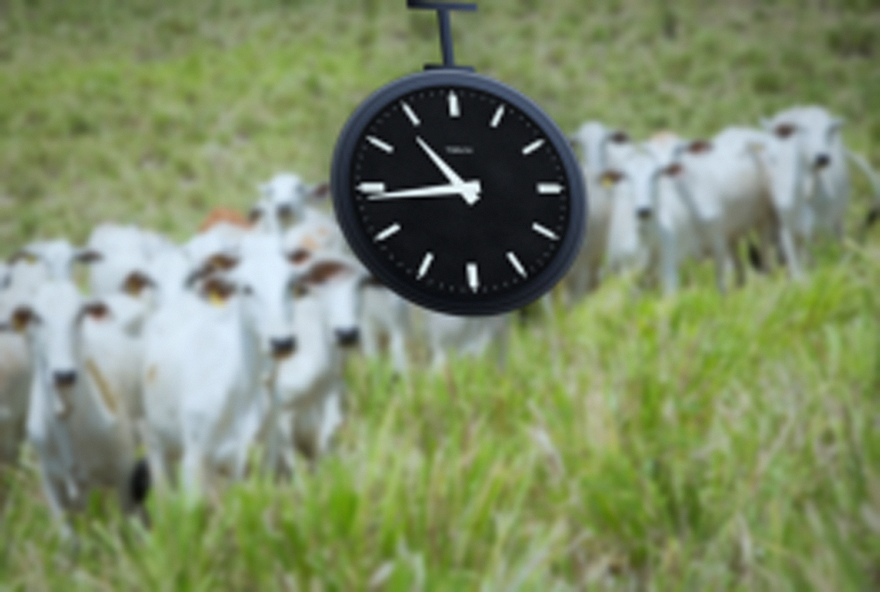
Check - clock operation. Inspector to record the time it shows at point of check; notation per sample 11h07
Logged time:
10h44
